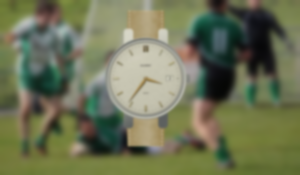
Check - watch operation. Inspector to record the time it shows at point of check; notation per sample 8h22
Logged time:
3h36
